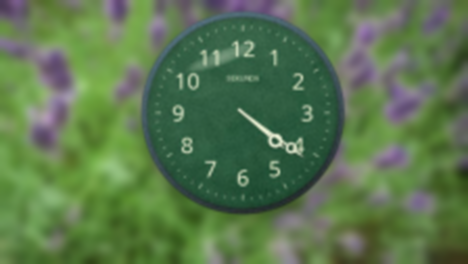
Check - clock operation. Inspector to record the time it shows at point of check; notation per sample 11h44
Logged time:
4h21
